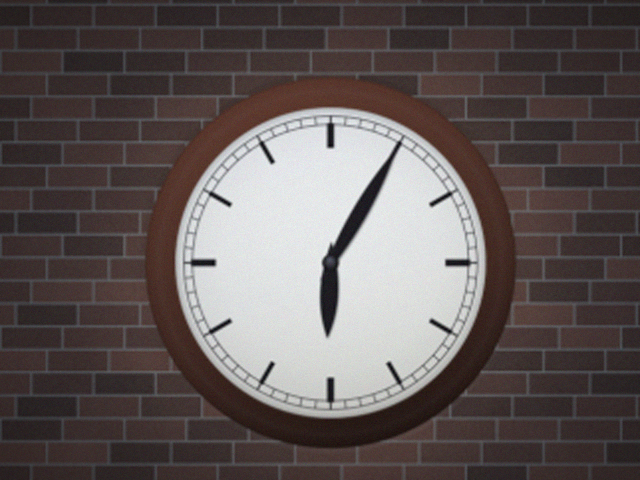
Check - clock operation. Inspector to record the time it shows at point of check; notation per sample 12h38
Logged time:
6h05
